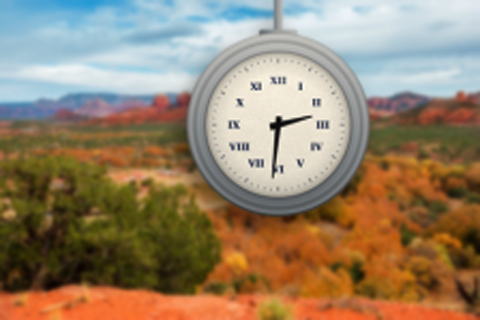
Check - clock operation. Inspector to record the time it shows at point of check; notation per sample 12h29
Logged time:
2h31
